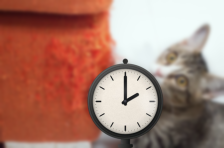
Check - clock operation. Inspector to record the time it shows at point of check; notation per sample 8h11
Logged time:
2h00
